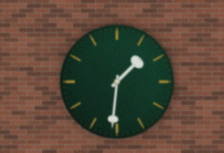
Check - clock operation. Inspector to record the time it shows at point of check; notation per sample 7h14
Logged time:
1h31
